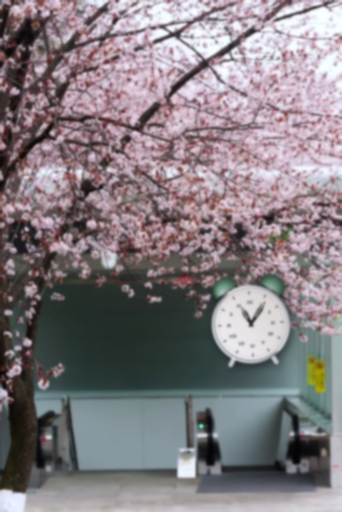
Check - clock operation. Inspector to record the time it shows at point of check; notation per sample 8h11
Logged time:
11h06
